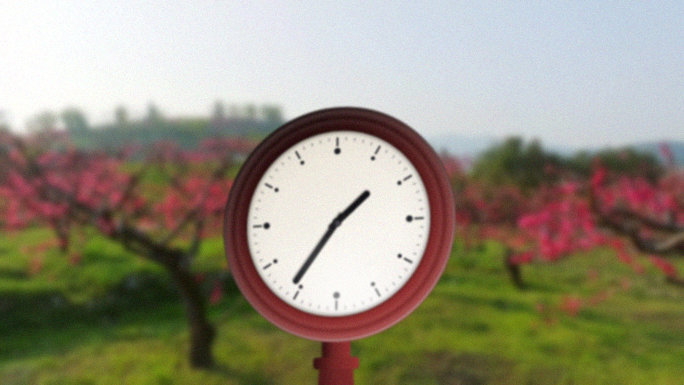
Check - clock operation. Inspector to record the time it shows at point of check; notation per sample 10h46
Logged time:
1h36
